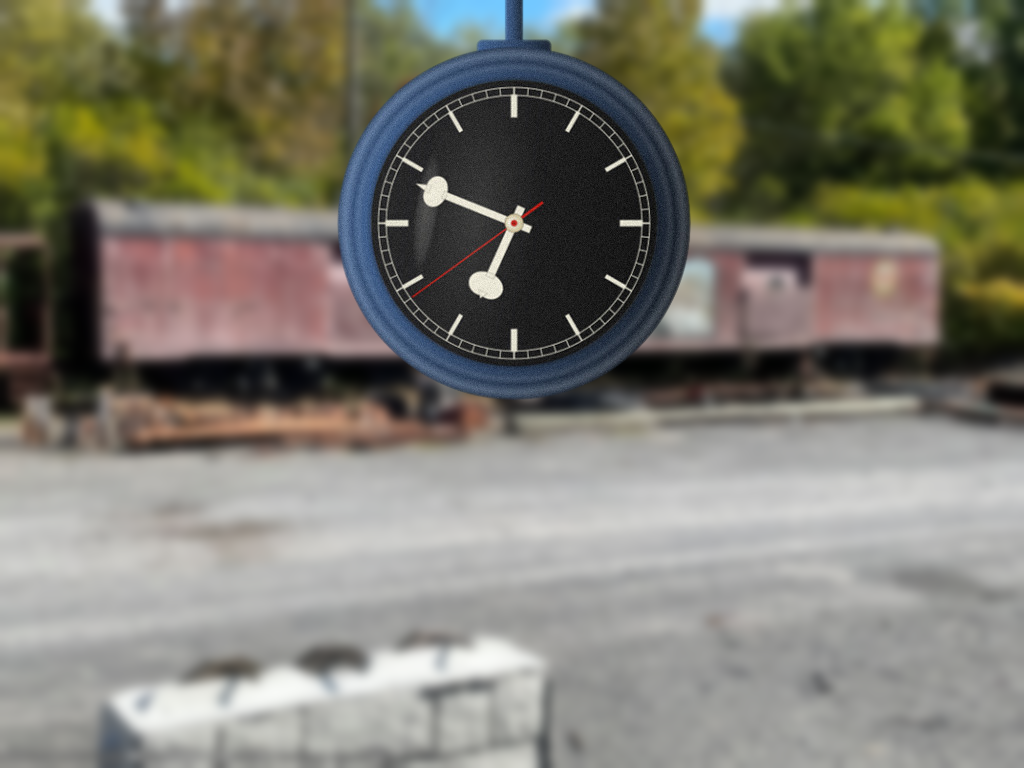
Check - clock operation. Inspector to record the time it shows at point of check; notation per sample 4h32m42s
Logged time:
6h48m39s
